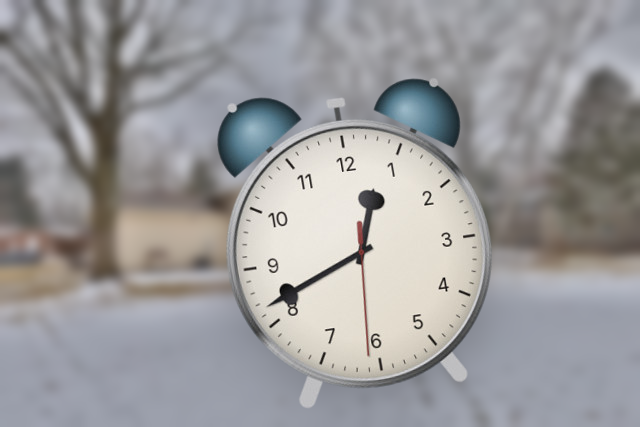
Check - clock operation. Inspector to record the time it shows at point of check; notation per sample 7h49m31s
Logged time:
12h41m31s
